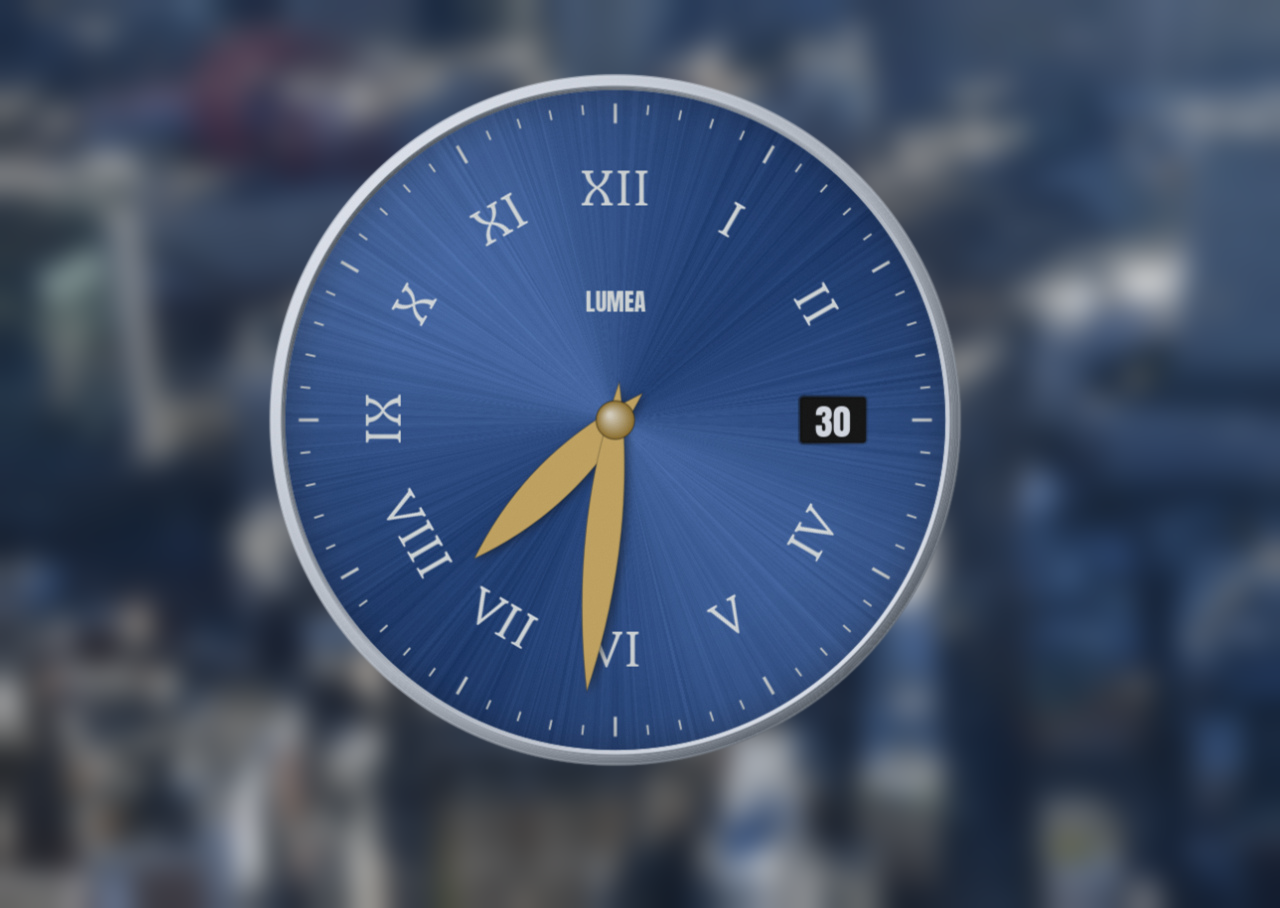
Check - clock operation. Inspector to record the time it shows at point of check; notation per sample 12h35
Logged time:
7h31
